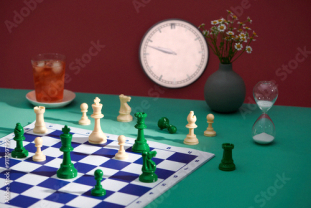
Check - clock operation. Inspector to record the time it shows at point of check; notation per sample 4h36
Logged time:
9h48
